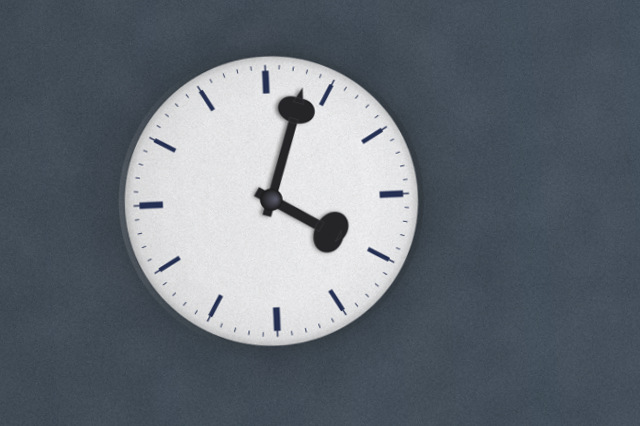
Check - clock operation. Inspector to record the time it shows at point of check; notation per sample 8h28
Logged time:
4h03
